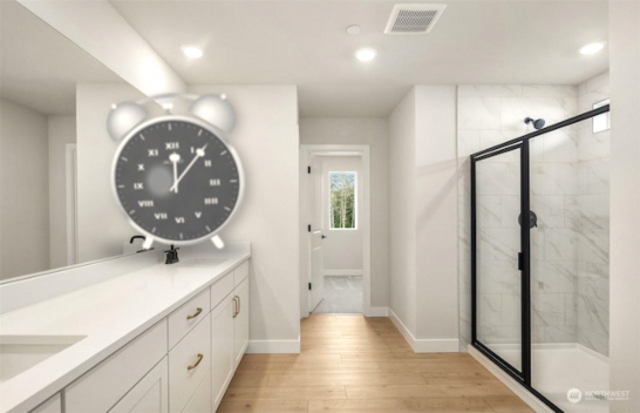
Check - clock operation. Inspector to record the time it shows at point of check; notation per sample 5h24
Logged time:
12h07
